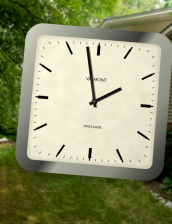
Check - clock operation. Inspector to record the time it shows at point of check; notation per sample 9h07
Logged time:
1h58
